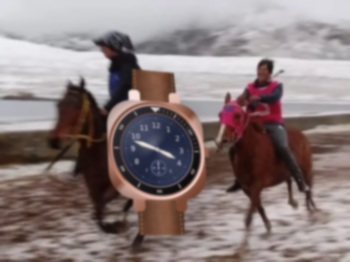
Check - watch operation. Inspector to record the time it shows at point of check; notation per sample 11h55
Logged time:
3h48
